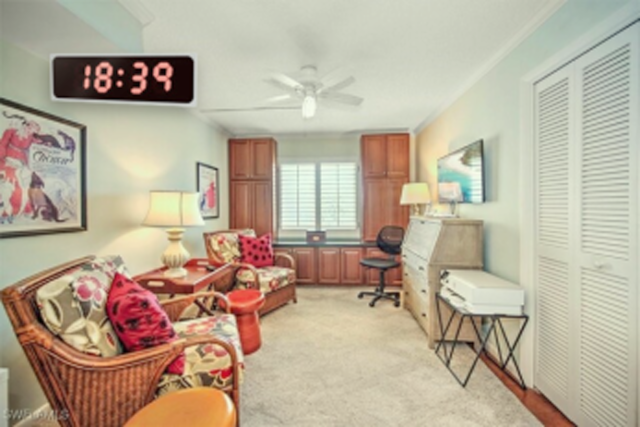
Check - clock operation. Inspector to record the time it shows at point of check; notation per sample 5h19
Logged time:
18h39
